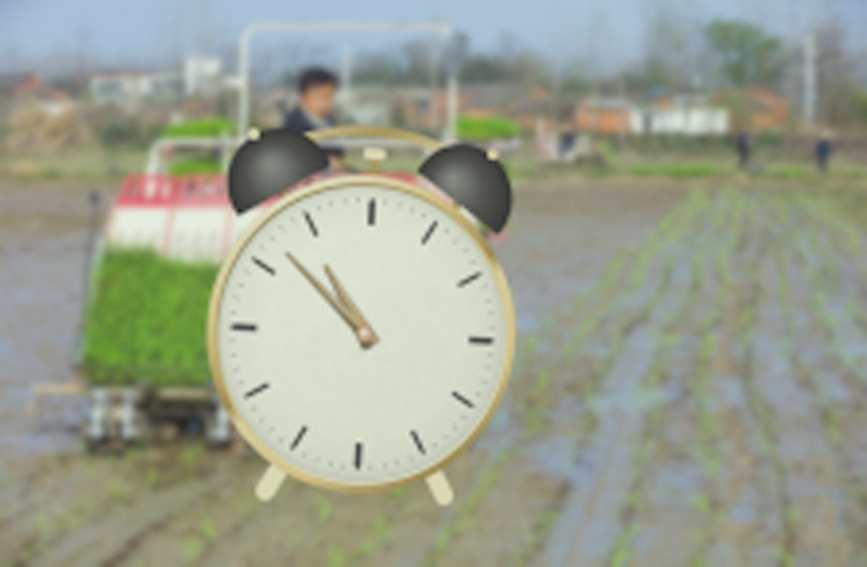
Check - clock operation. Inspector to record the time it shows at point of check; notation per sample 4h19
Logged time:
10h52
